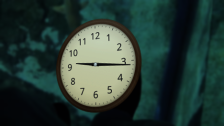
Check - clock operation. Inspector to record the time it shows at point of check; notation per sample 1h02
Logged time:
9h16
